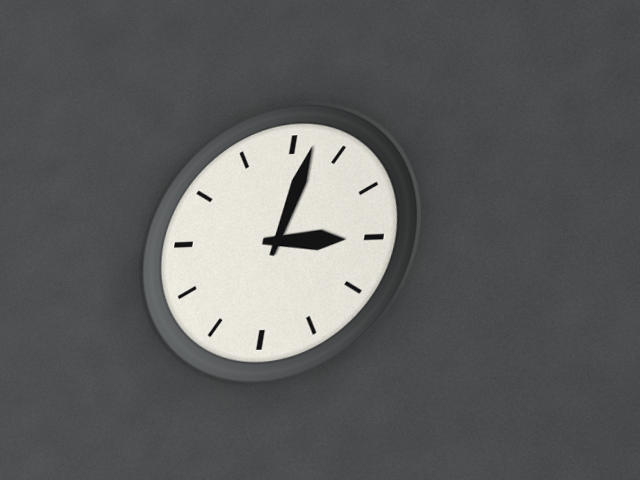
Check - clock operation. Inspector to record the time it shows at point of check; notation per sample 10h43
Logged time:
3h02
